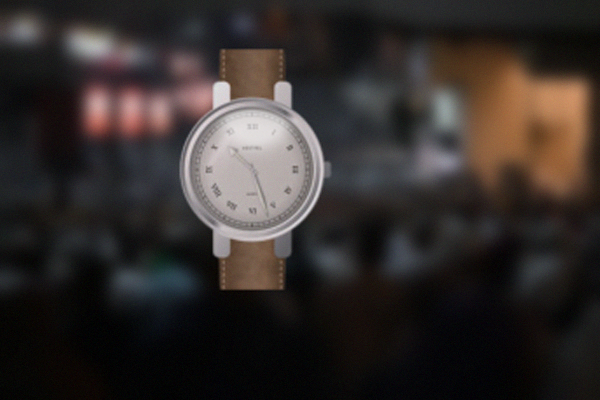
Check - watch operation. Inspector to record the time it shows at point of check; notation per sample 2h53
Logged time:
10h27
